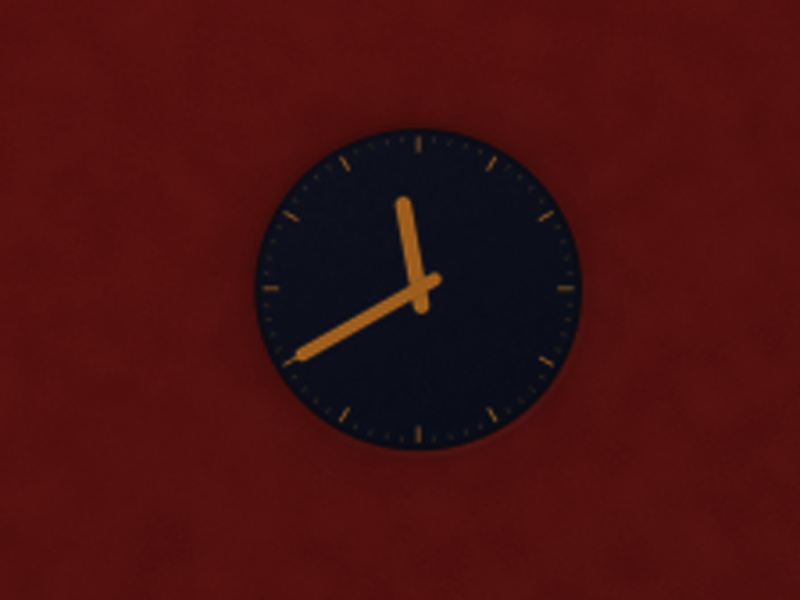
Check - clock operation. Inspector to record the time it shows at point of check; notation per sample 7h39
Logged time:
11h40
